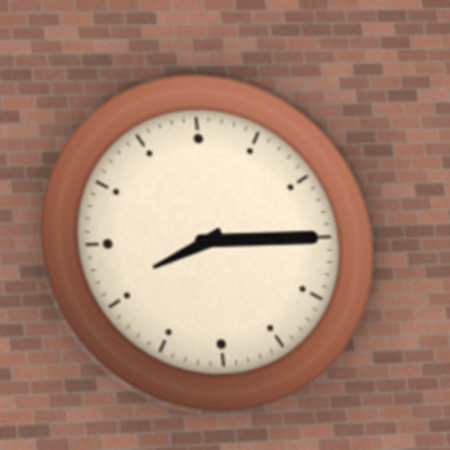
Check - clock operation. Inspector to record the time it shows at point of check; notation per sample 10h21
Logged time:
8h15
